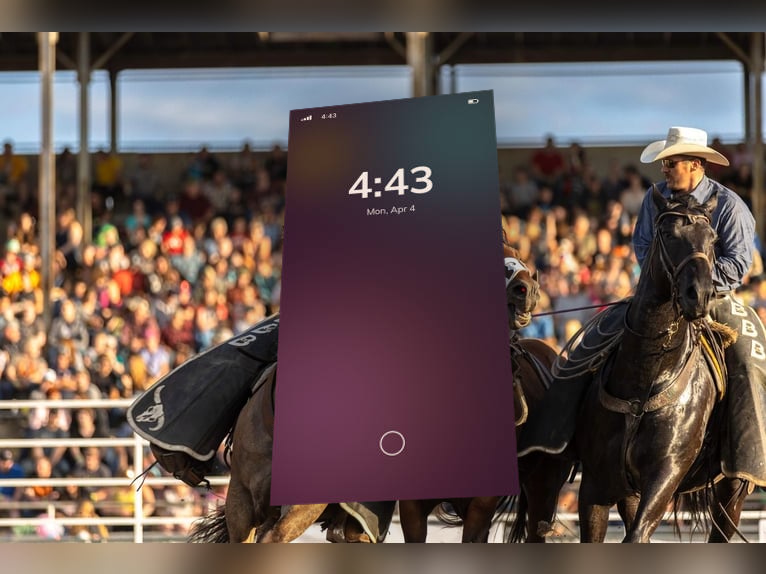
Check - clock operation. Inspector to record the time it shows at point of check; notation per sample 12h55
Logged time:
4h43
